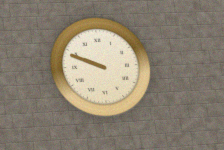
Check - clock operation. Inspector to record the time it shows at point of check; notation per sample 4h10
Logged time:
9h49
